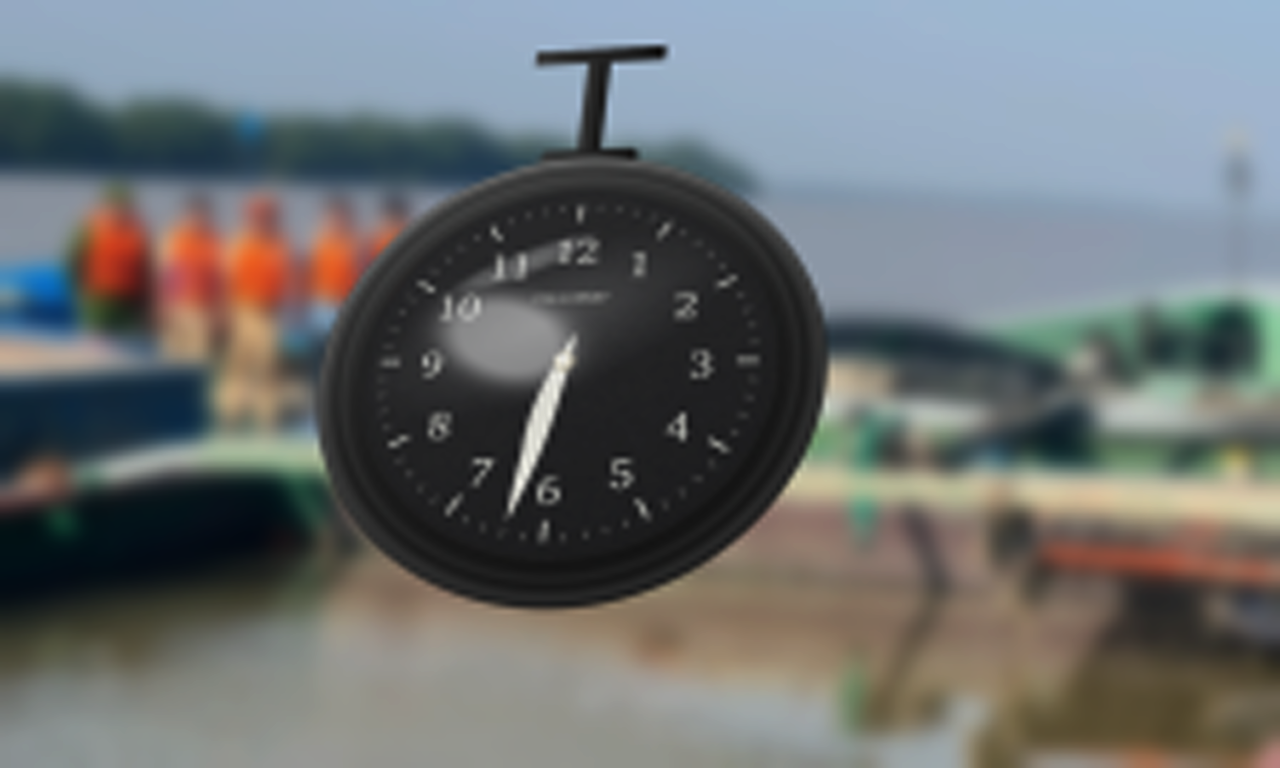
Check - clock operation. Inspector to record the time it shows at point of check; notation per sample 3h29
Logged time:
6h32
